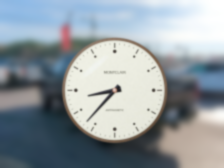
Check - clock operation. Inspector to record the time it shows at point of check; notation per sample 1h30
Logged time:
8h37
